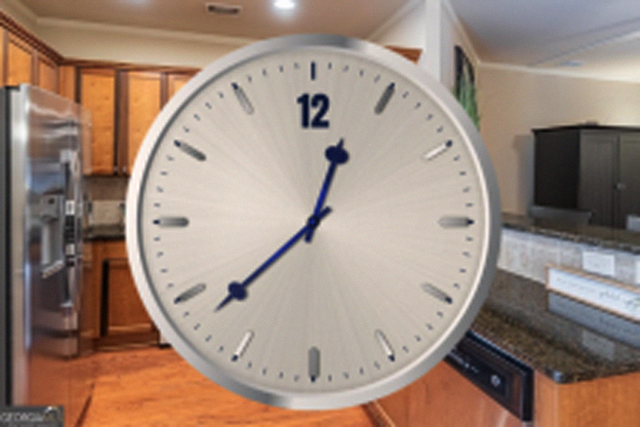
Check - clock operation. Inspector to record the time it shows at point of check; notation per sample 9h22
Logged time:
12h38
